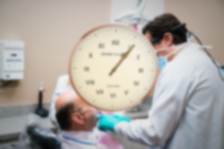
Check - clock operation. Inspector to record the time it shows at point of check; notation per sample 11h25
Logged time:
1h06
